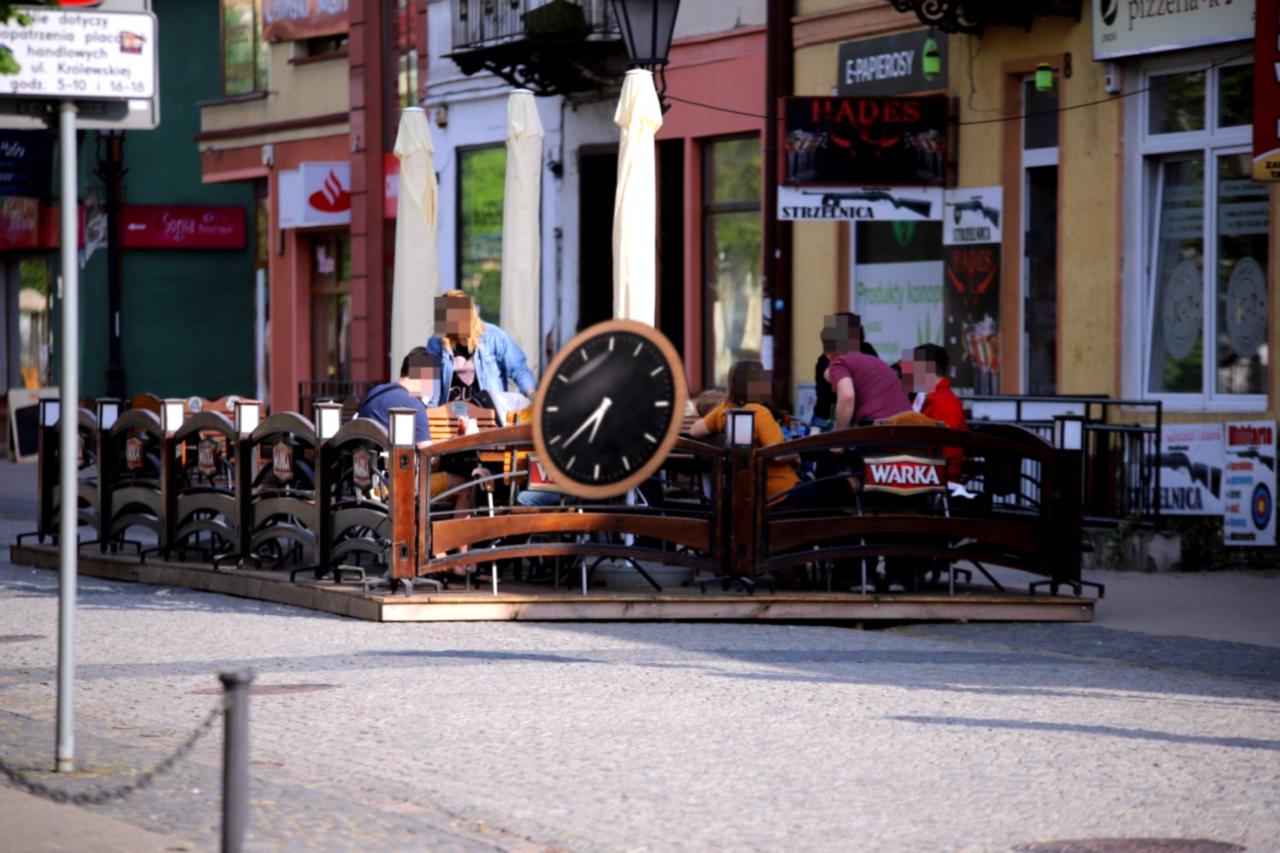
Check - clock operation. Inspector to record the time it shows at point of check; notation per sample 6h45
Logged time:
6h38
